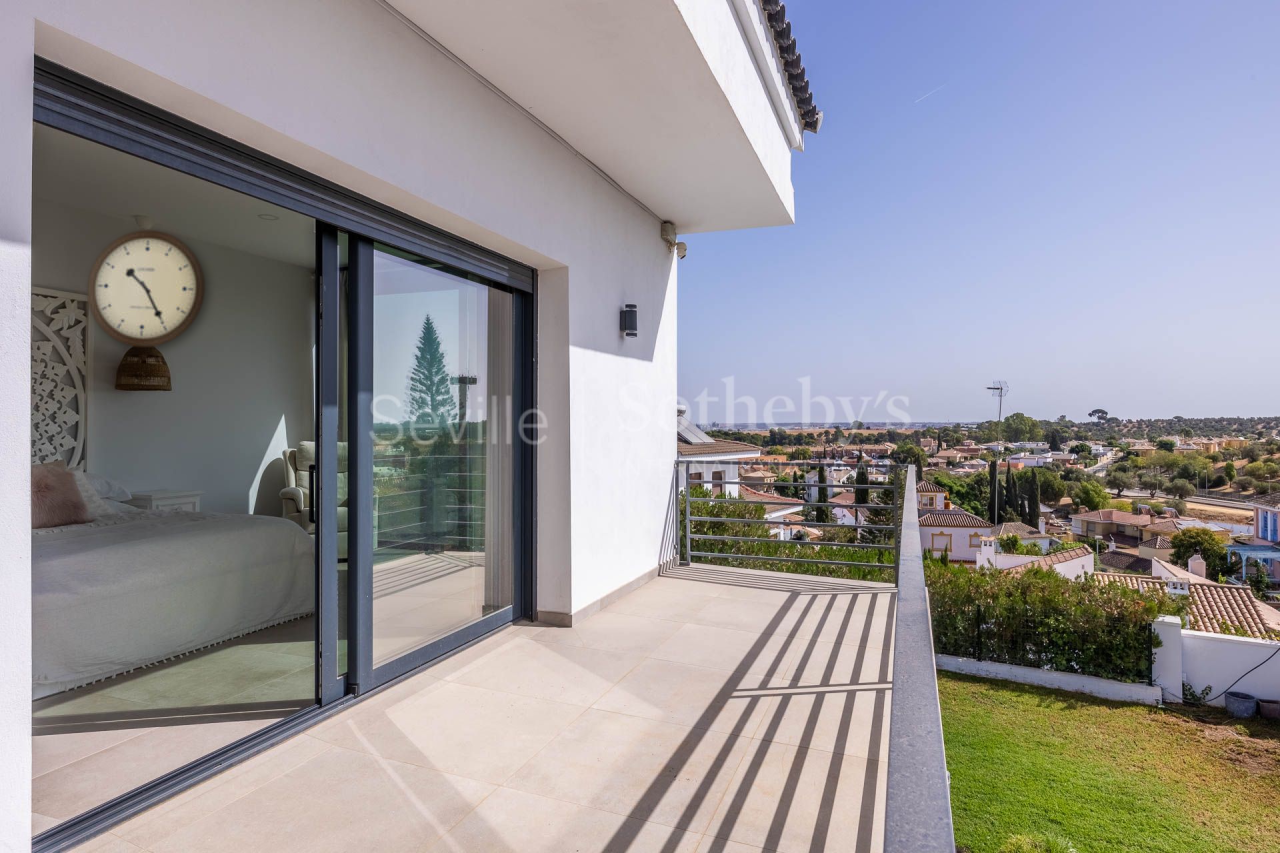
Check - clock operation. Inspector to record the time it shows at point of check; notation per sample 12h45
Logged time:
10h25
